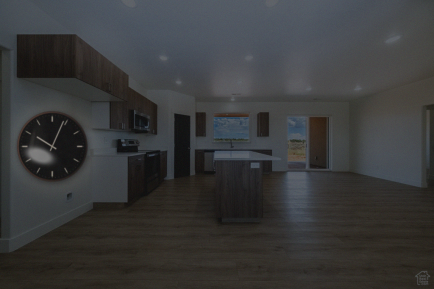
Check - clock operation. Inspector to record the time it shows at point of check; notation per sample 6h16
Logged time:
10h04
